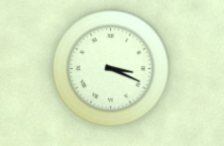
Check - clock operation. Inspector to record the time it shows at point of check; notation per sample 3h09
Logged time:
3h19
